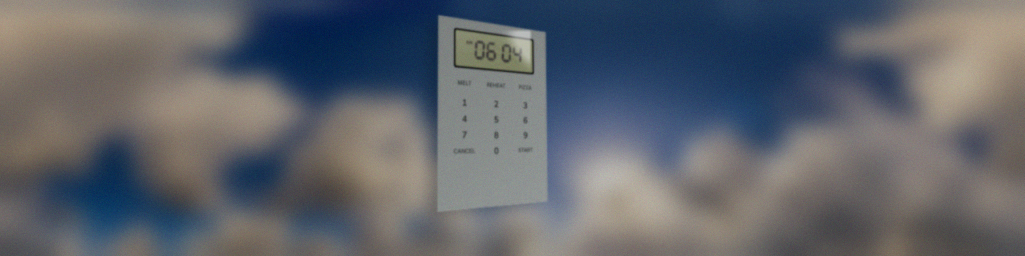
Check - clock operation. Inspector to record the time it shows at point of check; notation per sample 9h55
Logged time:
6h04
